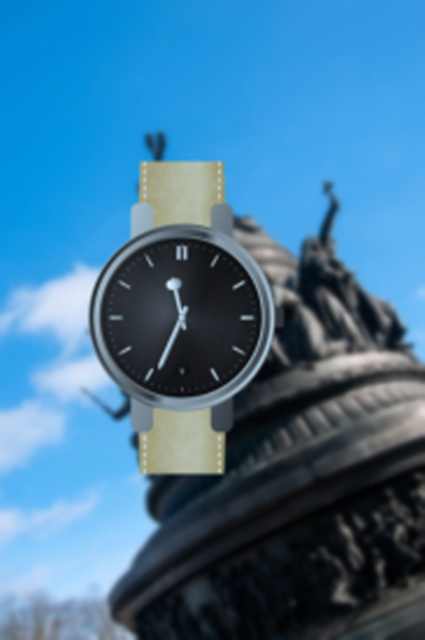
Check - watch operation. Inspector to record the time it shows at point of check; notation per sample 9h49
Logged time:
11h34
